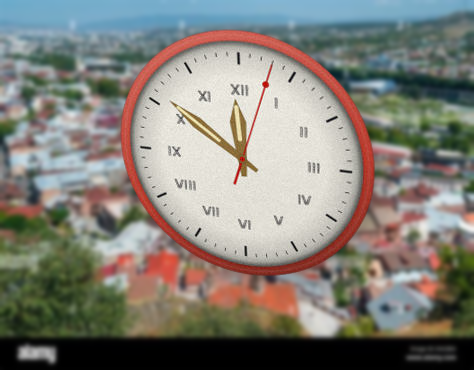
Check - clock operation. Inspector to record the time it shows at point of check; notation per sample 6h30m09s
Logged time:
11h51m03s
